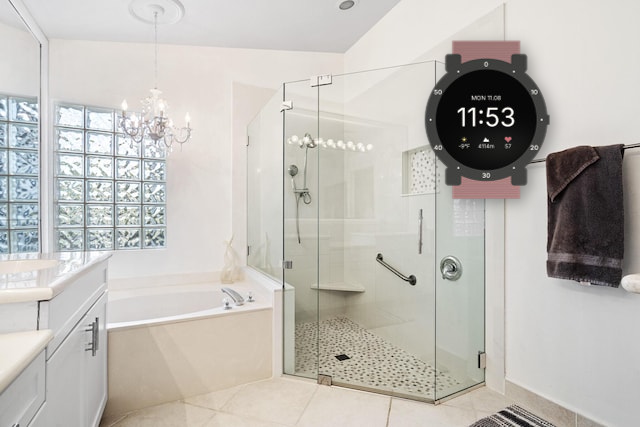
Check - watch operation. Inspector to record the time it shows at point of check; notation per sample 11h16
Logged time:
11h53
